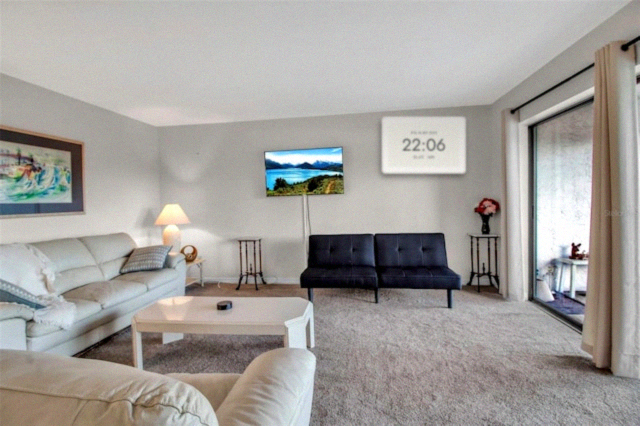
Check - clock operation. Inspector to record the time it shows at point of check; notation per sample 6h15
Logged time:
22h06
